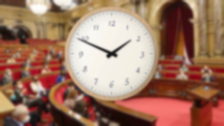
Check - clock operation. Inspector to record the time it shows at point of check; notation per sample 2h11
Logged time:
1h49
